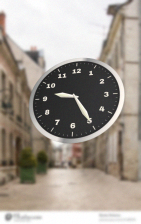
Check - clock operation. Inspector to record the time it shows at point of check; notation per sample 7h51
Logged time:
9h25
